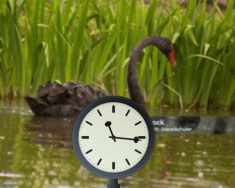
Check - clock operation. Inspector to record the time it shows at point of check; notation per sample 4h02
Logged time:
11h16
